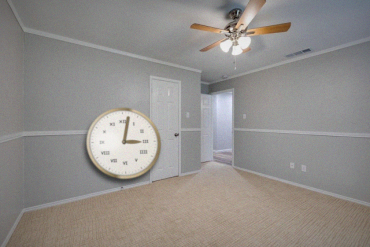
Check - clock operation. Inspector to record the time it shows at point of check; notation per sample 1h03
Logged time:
3h02
